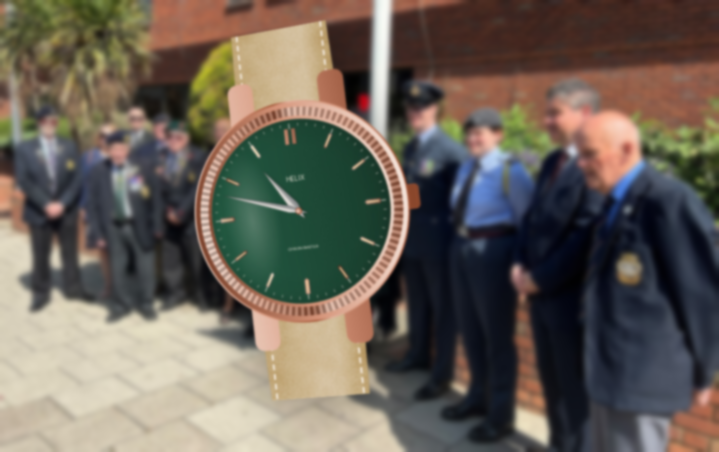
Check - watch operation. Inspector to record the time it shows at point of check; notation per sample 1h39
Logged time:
10h48
